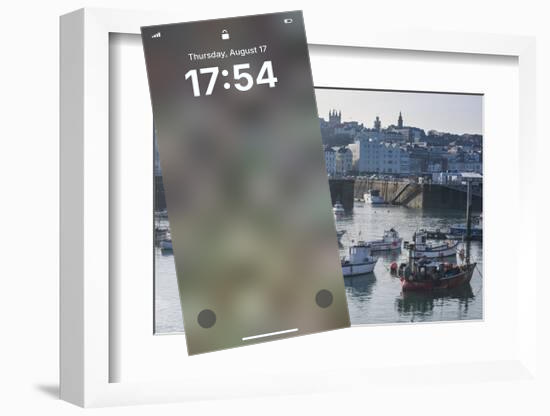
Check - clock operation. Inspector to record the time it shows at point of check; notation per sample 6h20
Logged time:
17h54
